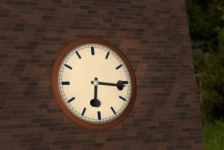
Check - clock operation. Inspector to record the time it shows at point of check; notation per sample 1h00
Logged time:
6h16
